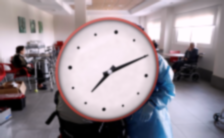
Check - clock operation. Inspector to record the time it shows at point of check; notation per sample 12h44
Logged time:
7h10
